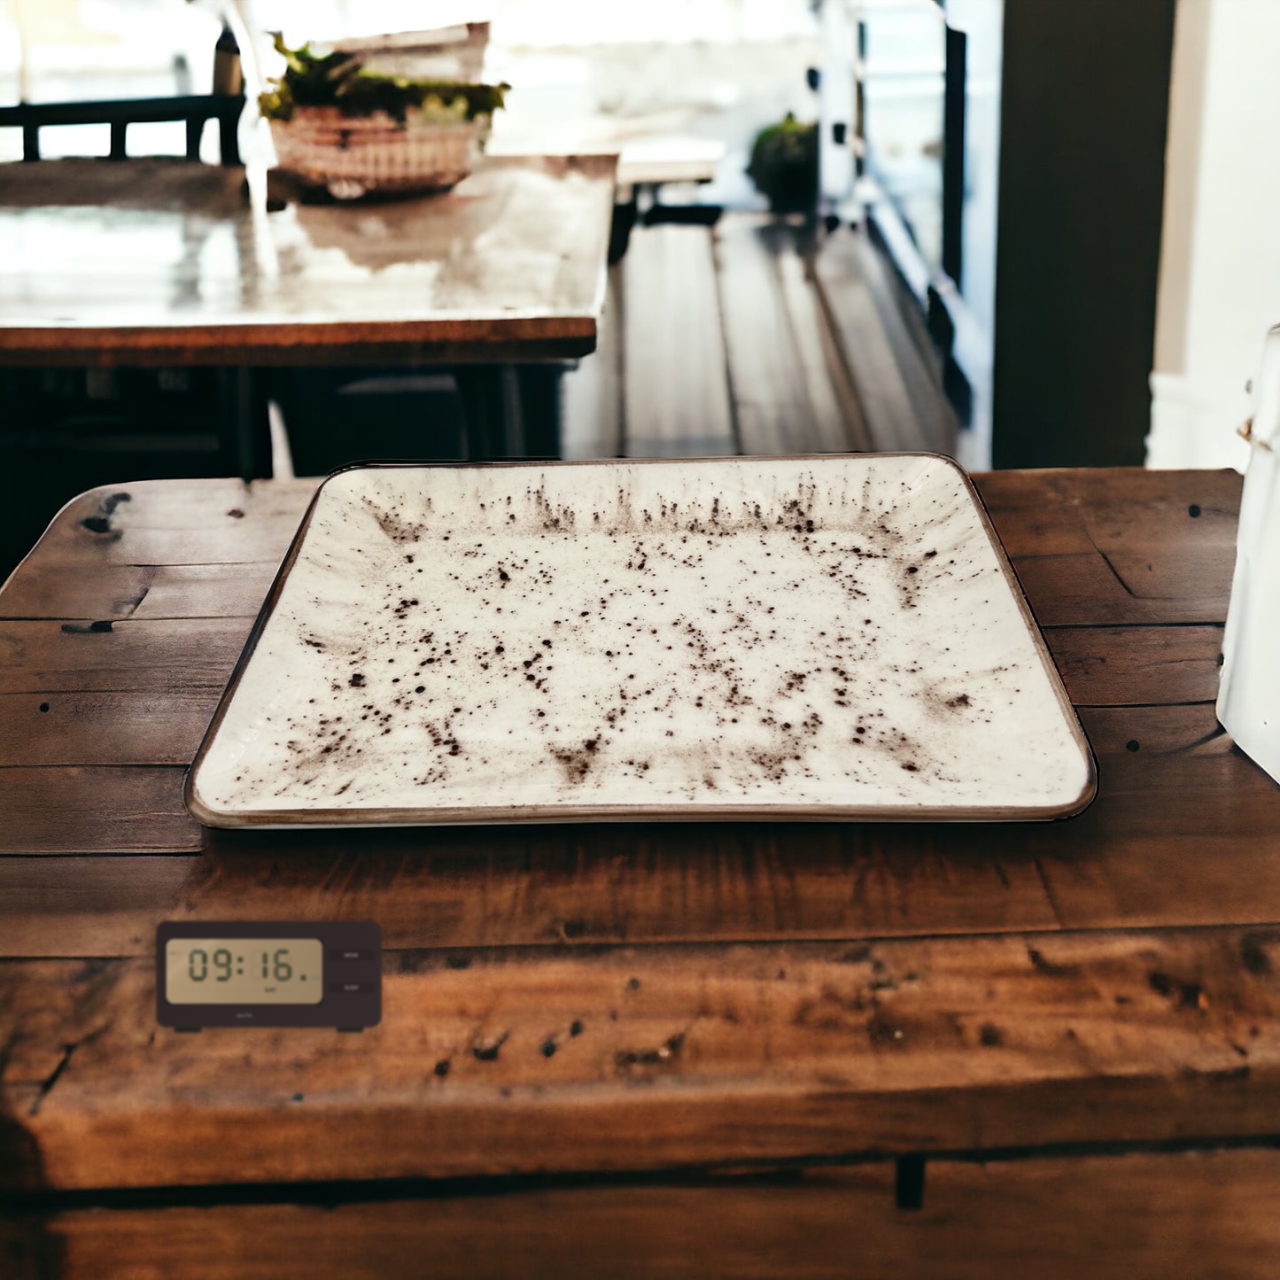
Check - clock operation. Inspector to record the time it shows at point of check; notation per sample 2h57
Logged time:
9h16
